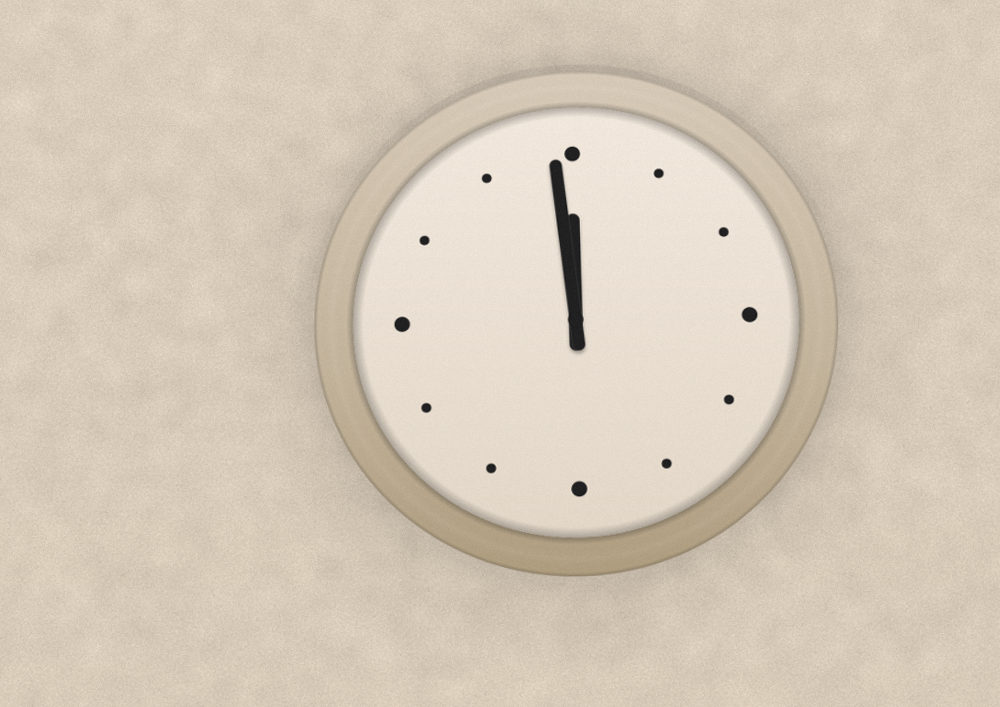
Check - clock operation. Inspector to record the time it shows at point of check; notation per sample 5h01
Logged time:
11h59
